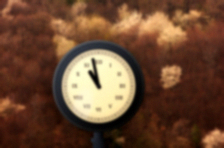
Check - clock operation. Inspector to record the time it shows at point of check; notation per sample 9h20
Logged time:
10h58
